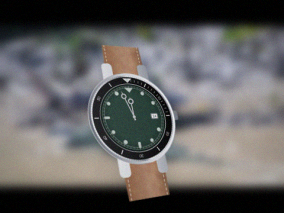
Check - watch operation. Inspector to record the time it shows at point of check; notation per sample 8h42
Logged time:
11h57
